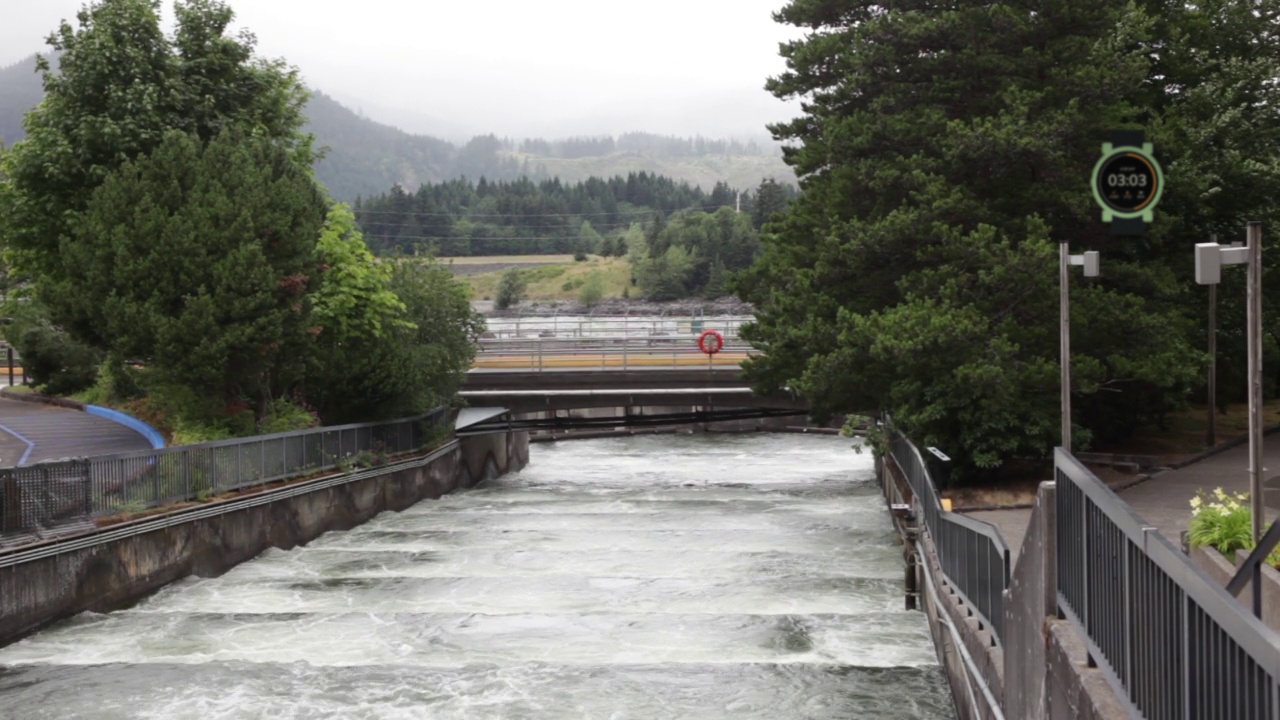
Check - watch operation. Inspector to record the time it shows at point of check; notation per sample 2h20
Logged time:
3h03
